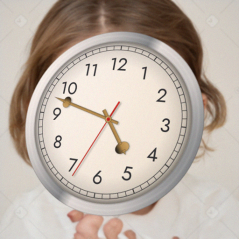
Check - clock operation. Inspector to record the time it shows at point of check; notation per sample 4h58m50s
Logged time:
4h47m34s
